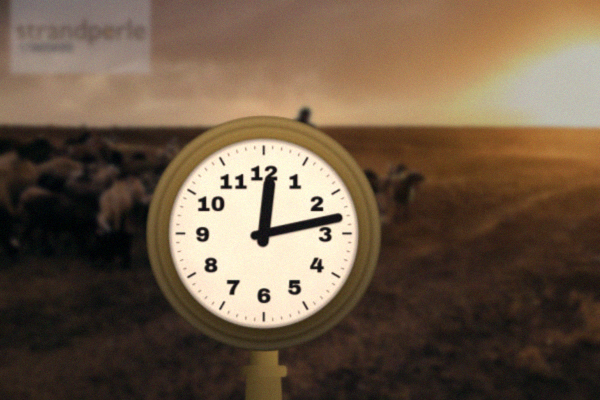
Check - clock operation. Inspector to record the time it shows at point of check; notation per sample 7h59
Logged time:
12h13
